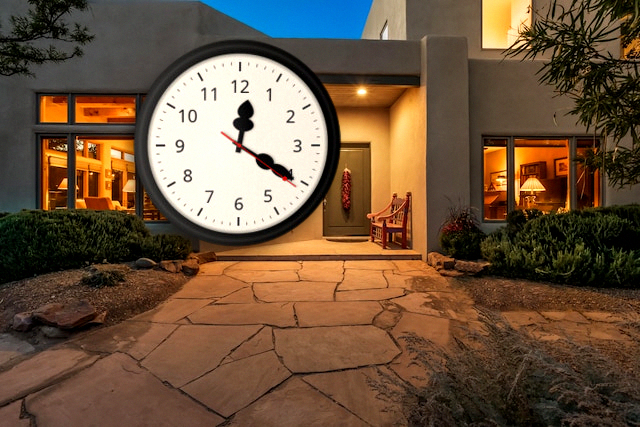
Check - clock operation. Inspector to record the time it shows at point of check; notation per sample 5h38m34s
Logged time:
12h20m21s
